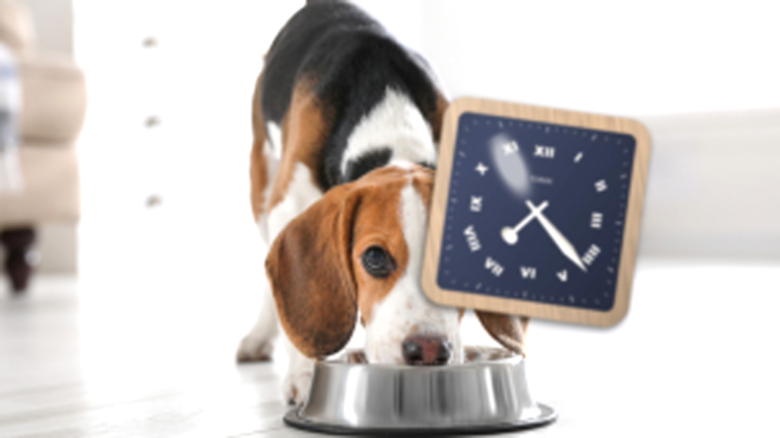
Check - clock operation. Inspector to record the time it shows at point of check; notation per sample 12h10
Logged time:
7h22
